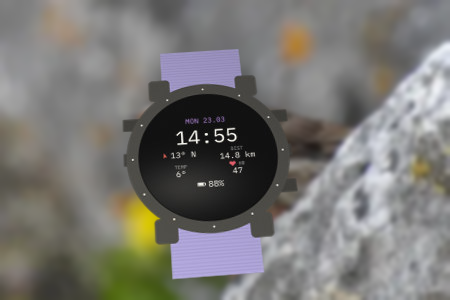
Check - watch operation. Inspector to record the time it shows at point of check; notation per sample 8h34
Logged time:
14h55
